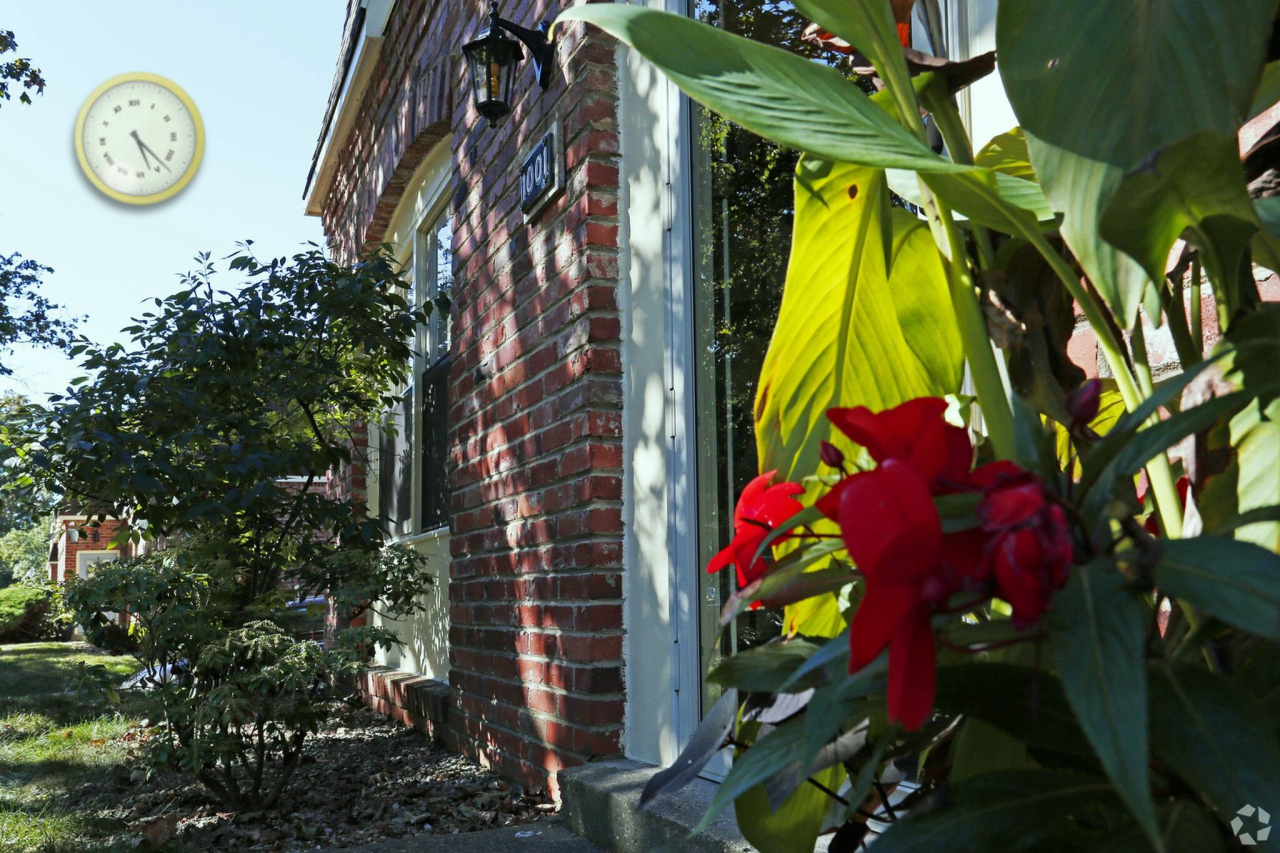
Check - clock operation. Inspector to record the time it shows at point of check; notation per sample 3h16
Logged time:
5h23
